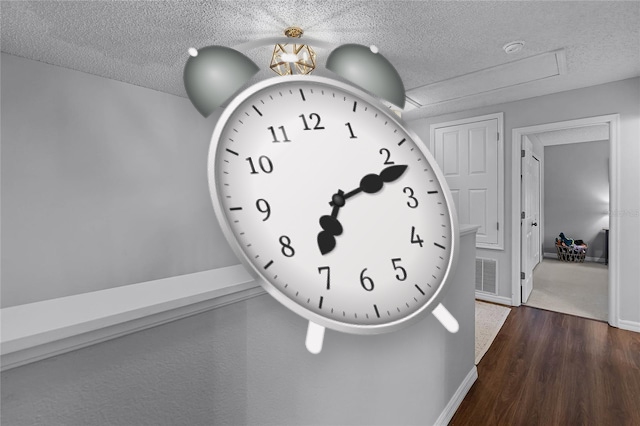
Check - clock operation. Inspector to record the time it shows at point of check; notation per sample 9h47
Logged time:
7h12
